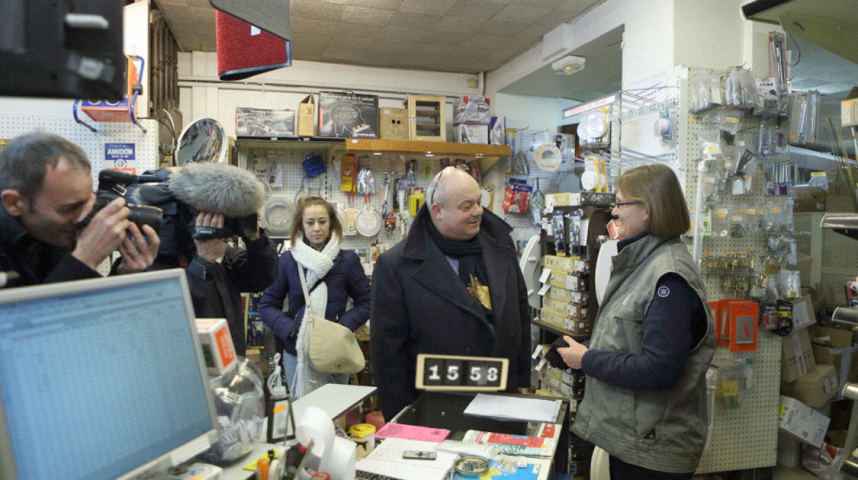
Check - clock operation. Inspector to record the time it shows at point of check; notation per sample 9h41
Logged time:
15h58
